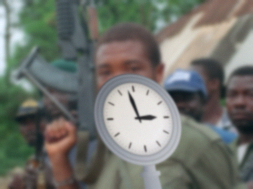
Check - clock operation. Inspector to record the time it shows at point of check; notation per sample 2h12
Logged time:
2h58
